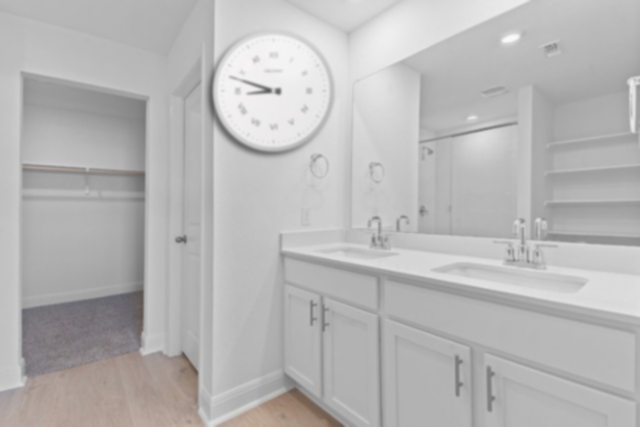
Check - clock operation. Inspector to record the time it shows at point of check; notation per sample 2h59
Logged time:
8h48
